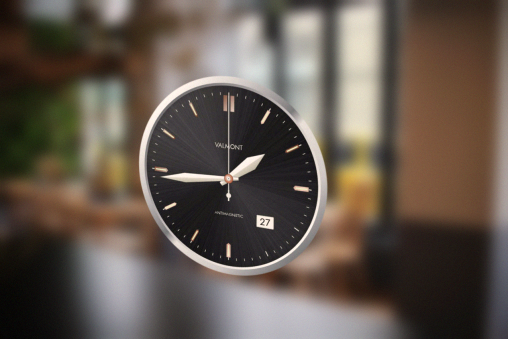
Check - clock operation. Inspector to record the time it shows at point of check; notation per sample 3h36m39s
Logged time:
1h44m00s
